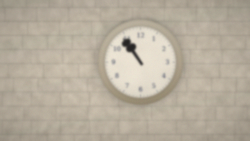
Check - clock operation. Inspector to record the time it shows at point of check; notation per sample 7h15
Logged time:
10h54
